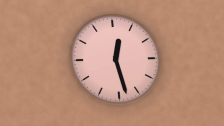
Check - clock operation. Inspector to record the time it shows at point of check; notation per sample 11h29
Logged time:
12h28
